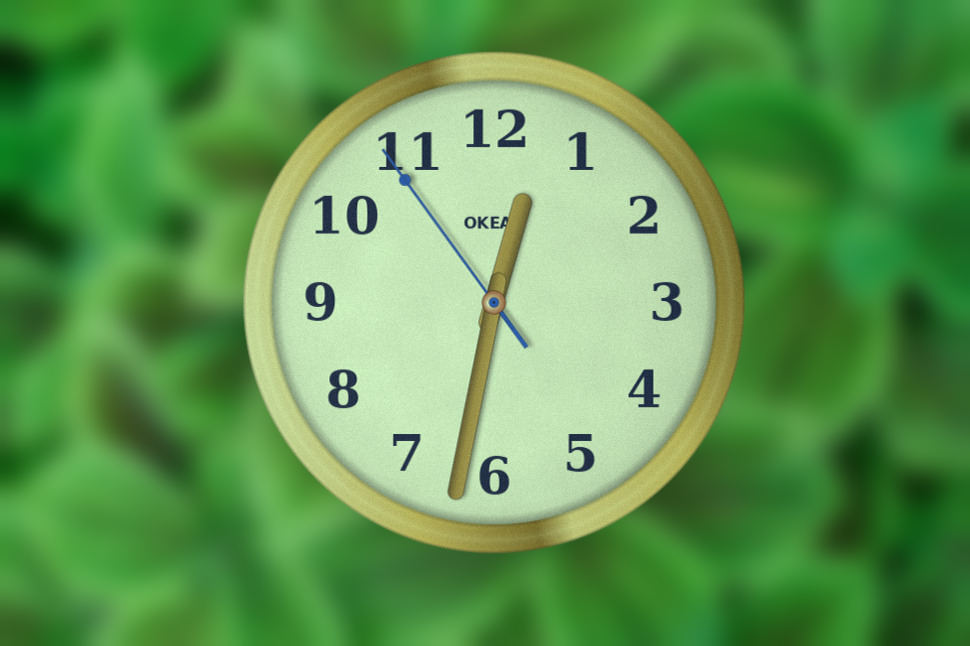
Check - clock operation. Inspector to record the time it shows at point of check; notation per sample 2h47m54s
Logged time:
12h31m54s
